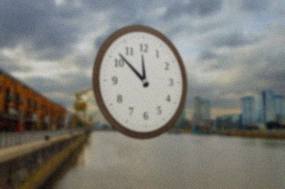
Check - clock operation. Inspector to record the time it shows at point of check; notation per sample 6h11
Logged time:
11h52
